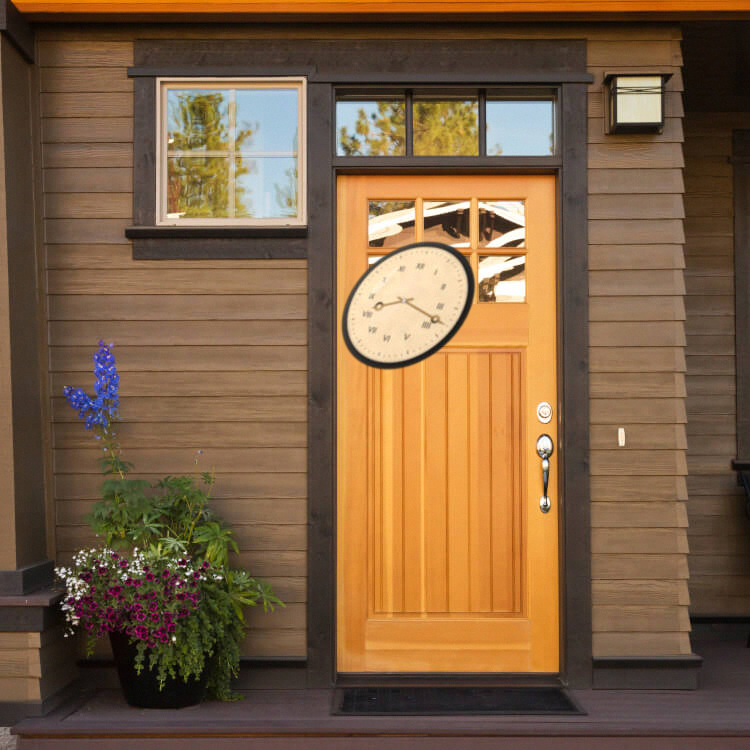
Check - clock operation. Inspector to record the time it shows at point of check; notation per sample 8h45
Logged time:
8h18
